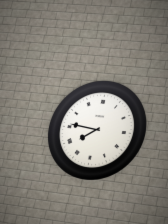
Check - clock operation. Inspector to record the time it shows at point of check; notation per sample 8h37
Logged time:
7h46
